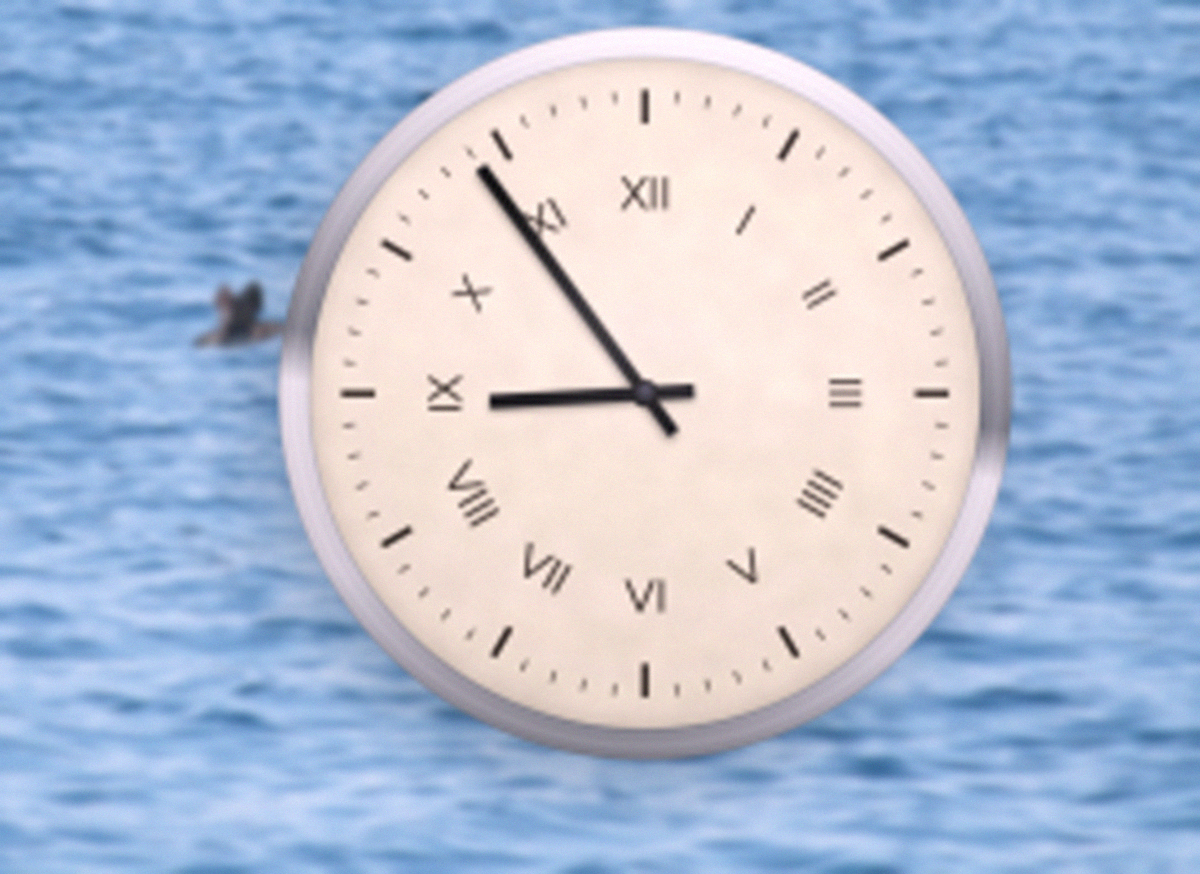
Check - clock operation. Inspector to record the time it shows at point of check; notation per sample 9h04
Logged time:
8h54
